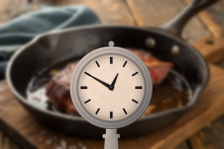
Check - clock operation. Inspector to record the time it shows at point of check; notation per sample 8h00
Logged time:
12h50
